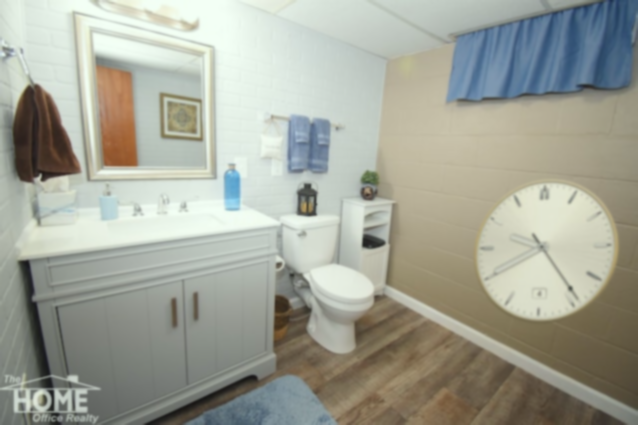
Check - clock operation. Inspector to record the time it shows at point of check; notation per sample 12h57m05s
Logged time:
9h40m24s
